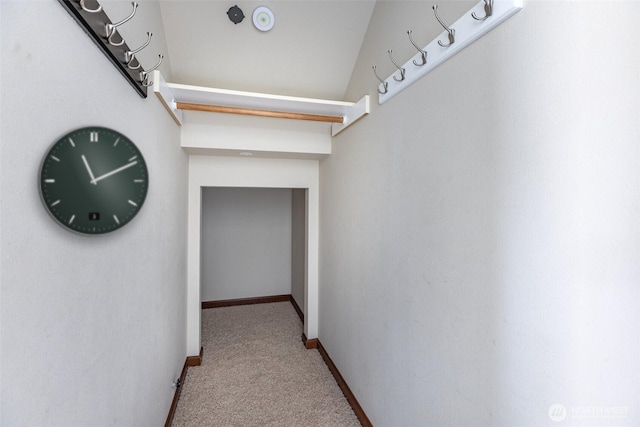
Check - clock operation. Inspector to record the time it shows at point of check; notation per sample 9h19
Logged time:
11h11
